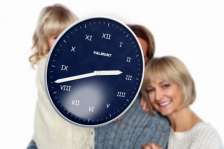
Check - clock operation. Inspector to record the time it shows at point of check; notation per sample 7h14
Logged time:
2h42
